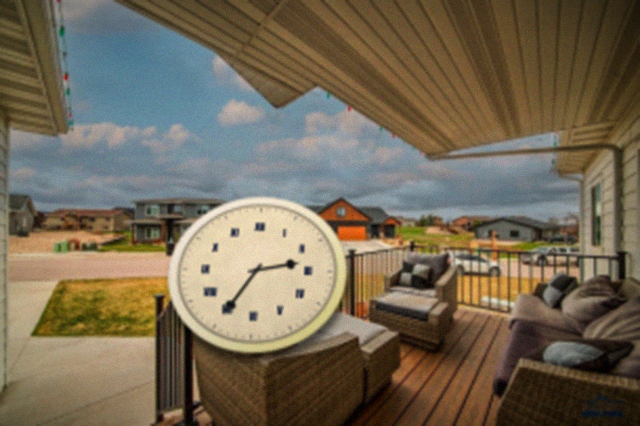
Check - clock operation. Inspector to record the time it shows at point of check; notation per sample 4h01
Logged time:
2h35
